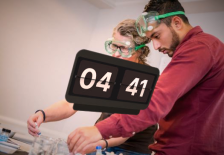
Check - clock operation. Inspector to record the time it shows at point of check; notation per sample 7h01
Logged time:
4h41
